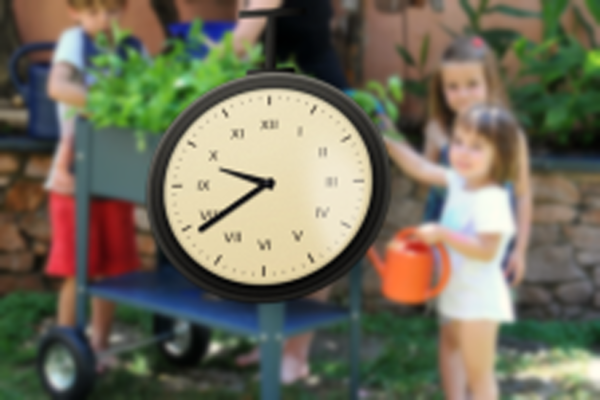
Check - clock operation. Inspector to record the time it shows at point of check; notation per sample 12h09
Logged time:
9h39
